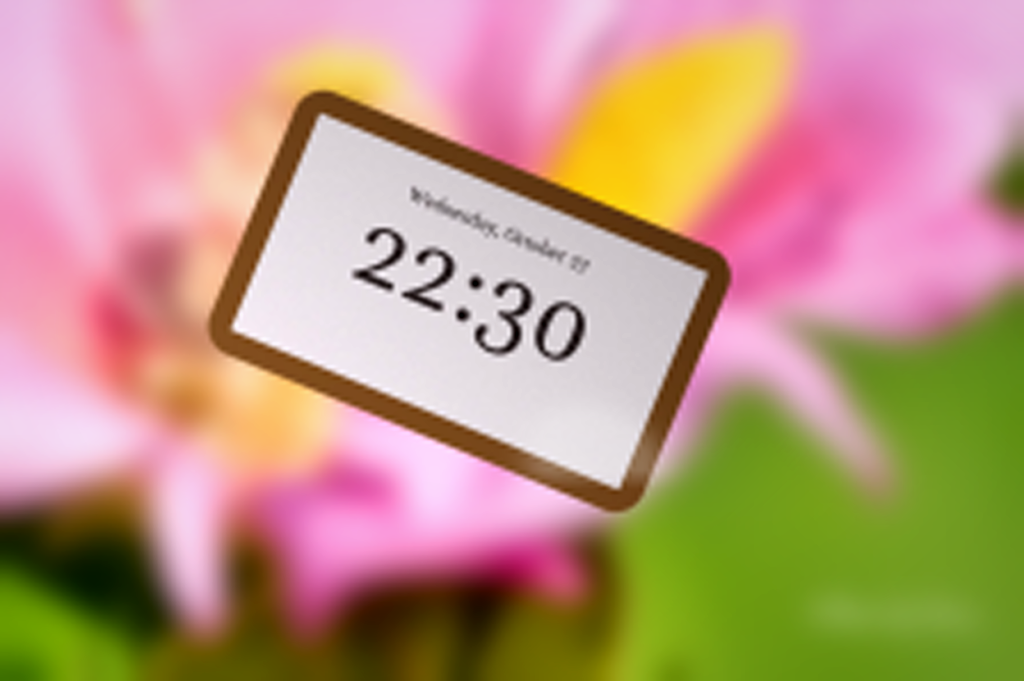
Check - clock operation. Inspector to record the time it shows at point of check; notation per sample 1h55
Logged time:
22h30
